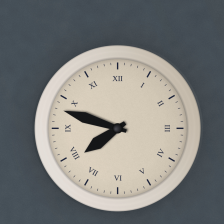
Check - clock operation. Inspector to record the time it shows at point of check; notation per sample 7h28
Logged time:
7h48
